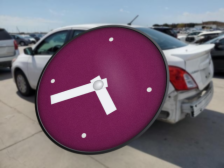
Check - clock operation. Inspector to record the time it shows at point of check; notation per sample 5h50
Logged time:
4h41
